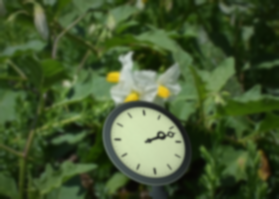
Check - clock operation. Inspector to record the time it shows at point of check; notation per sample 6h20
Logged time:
2h12
